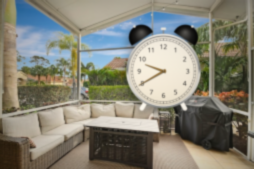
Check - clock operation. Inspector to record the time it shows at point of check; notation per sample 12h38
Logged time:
9h40
